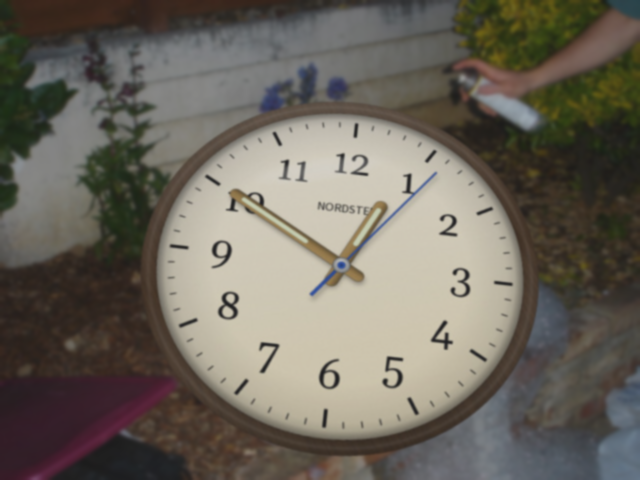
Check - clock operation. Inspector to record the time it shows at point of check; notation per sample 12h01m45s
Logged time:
12h50m06s
